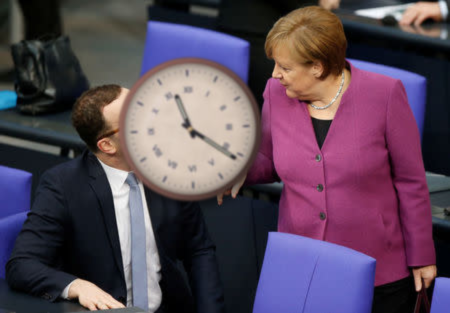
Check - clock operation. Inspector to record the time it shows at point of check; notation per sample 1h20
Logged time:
11h21
